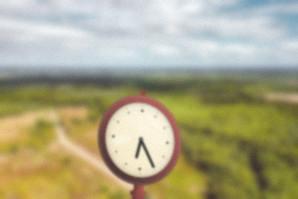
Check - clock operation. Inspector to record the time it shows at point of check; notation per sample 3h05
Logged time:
6h25
